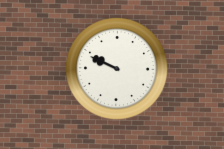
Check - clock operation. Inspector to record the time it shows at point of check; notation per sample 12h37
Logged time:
9h49
